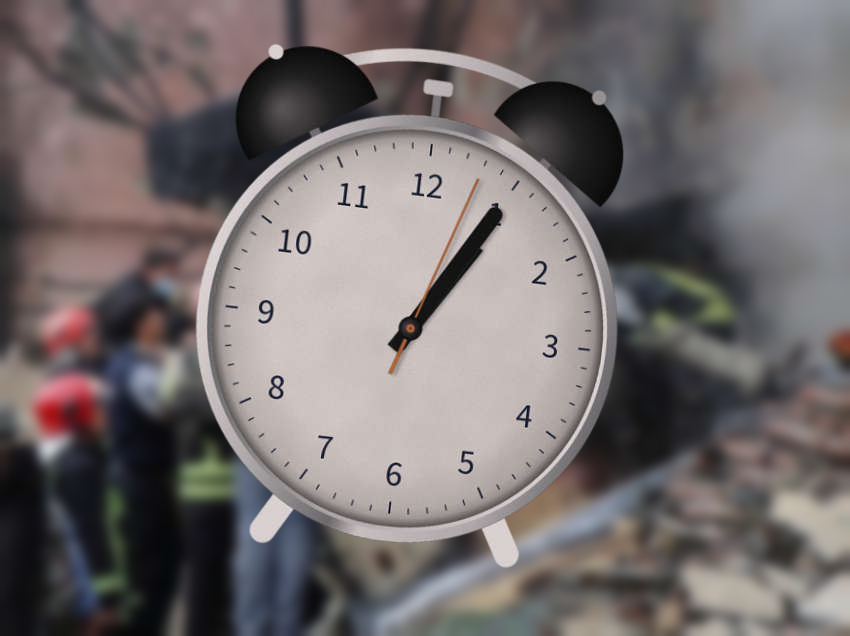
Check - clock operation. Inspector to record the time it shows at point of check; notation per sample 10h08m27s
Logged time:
1h05m03s
